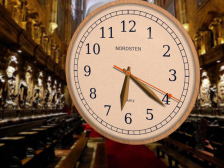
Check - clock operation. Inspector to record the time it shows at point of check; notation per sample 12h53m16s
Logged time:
6h21m19s
